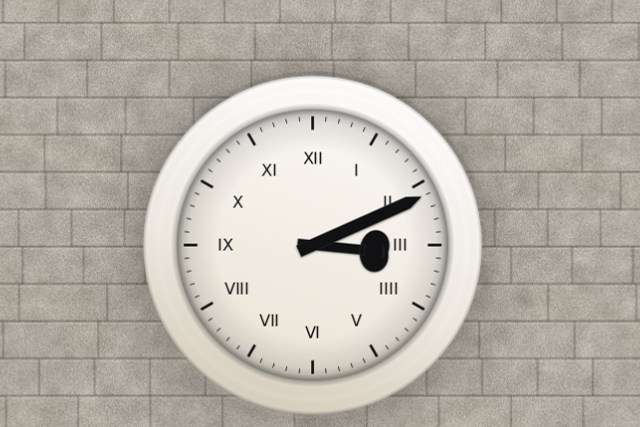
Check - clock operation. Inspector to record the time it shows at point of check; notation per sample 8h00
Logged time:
3h11
